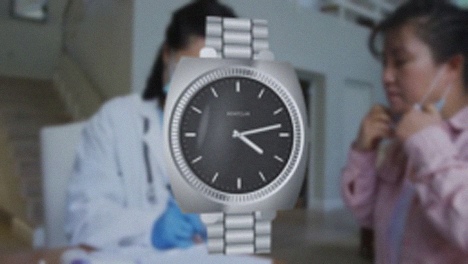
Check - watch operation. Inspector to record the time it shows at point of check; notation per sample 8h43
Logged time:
4h13
